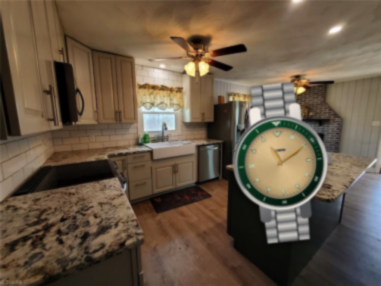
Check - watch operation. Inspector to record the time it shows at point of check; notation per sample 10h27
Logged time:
11h10
